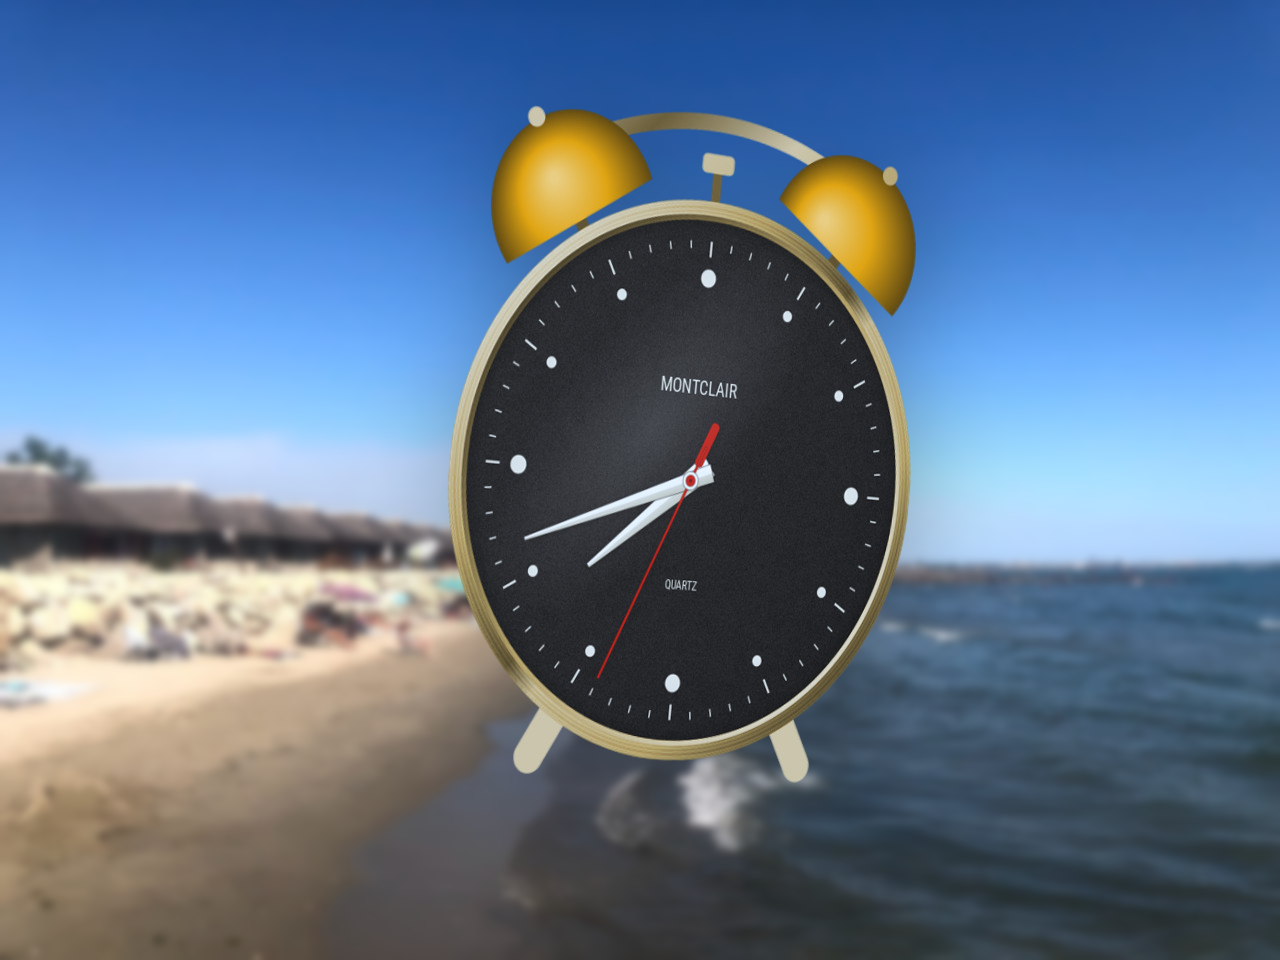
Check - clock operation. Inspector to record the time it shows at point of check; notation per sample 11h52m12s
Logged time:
7h41m34s
